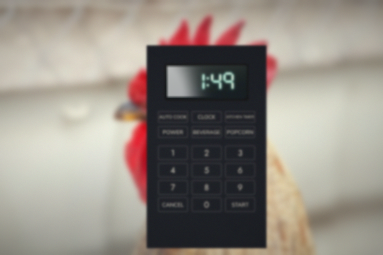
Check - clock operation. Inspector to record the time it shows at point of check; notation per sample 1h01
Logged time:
1h49
